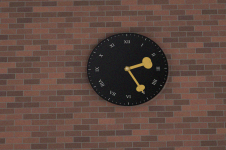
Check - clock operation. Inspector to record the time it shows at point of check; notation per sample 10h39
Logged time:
2h25
